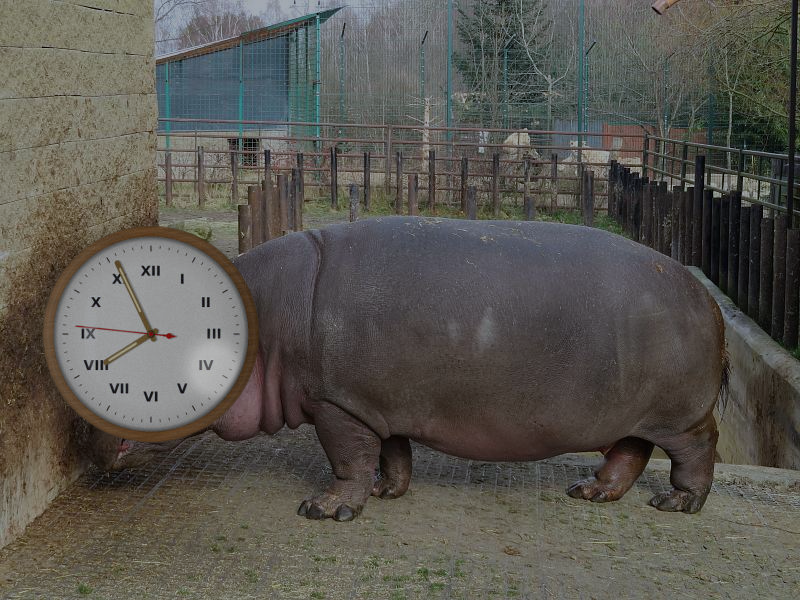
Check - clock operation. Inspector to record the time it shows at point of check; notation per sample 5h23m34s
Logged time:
7h55m46s
